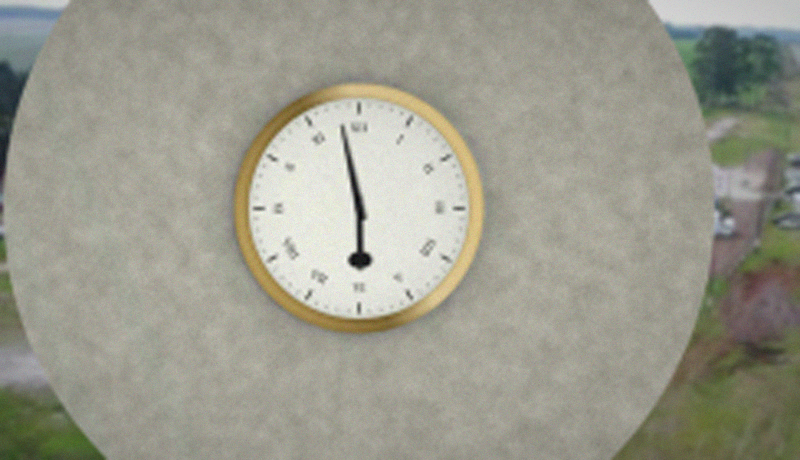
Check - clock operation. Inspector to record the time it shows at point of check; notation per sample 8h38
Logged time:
5h58
